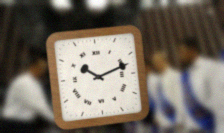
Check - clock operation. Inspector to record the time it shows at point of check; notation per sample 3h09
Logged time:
10h12
